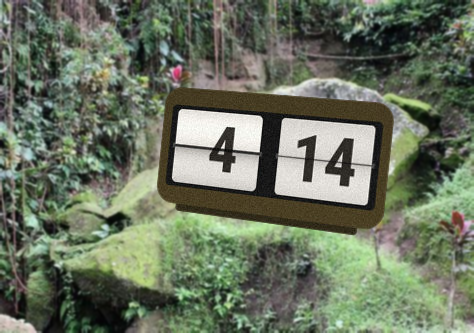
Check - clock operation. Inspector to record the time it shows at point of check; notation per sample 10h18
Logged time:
4h14
